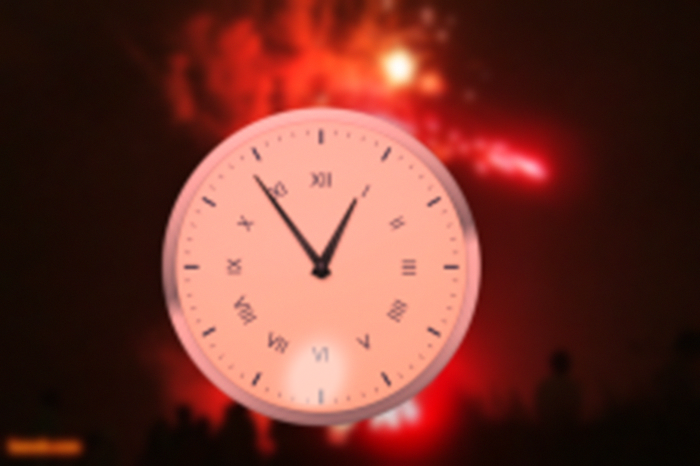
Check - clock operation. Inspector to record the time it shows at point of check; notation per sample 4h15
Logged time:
12h54
